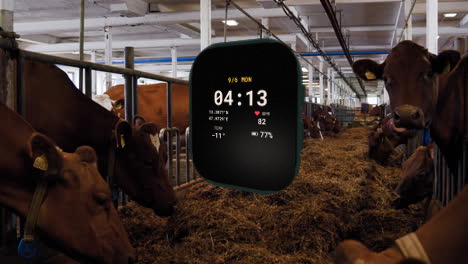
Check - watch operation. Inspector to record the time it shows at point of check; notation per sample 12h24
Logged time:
4h13
